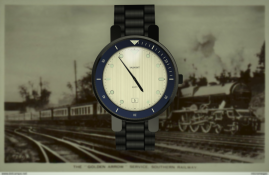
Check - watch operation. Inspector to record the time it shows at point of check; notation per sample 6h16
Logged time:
4h54
